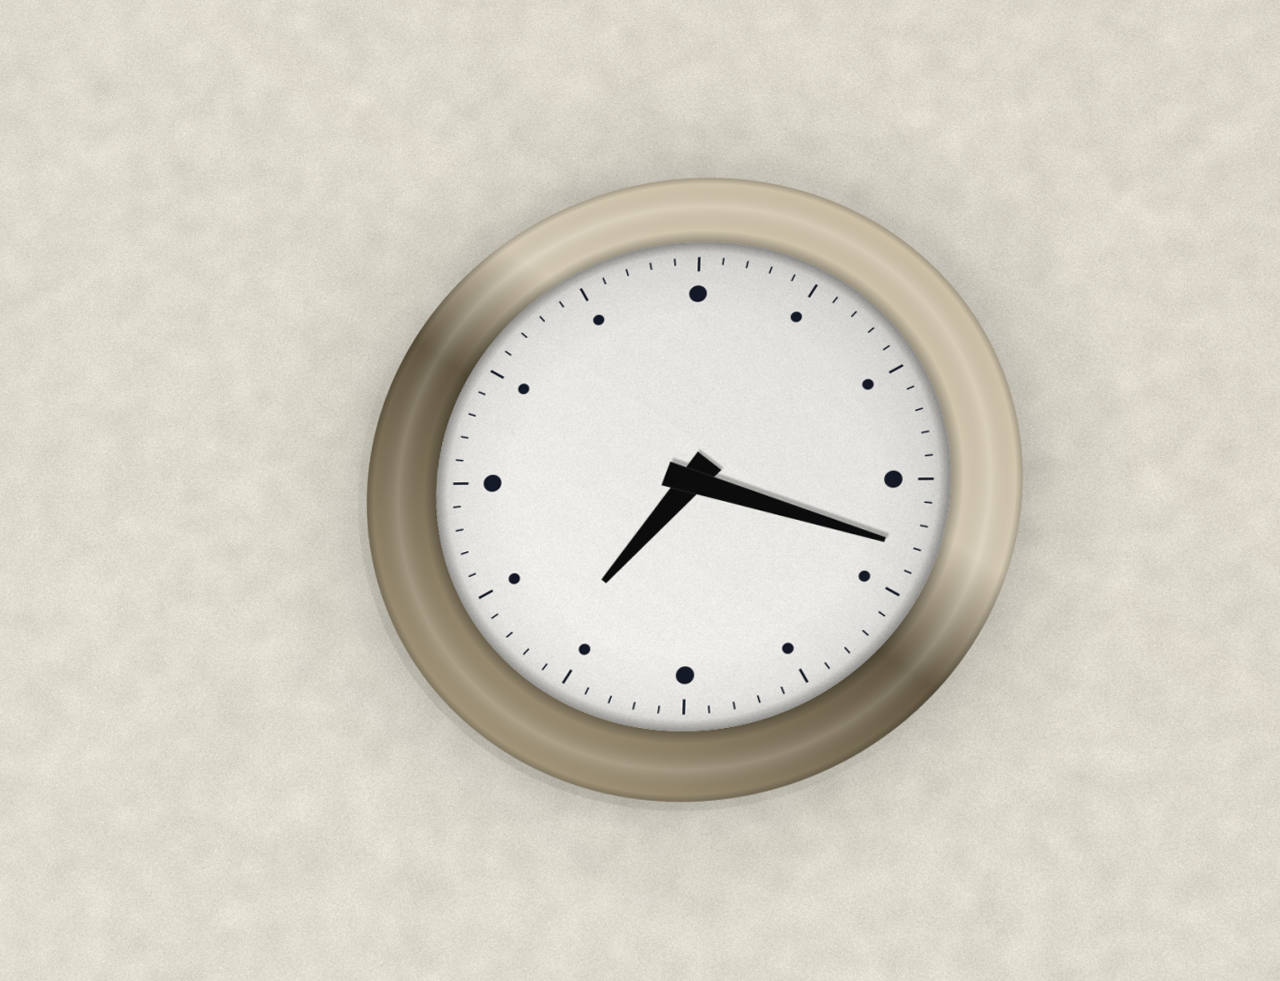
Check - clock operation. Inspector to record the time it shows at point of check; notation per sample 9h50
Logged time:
7h18
